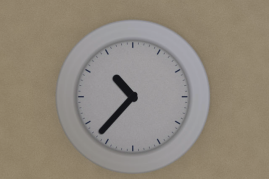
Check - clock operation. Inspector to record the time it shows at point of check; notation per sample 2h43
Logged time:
10h37
